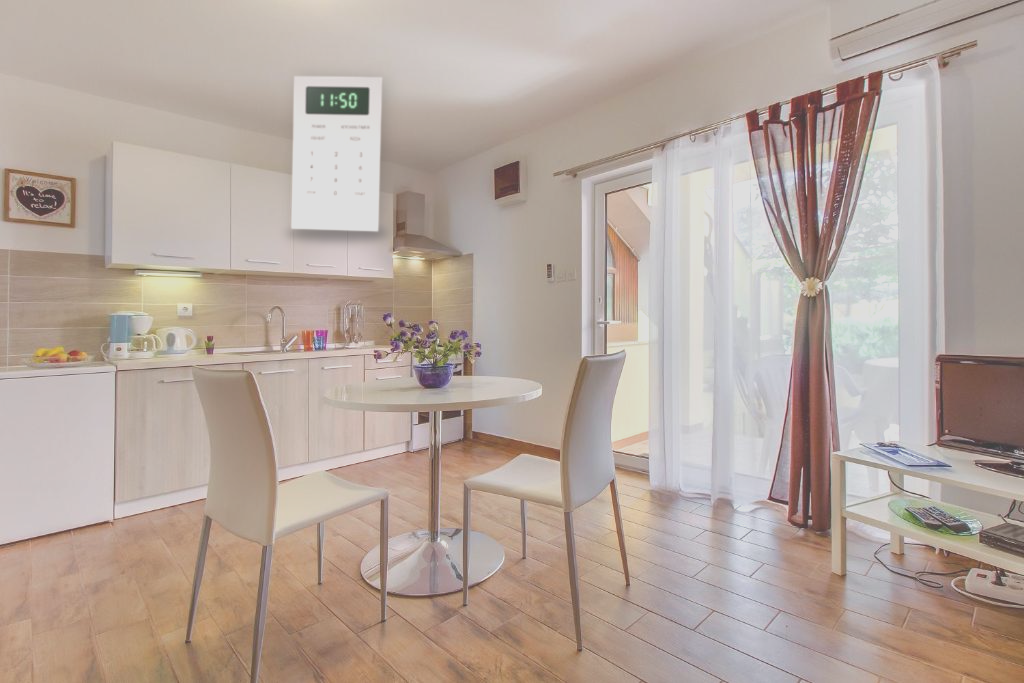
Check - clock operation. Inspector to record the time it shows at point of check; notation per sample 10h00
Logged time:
11h50
